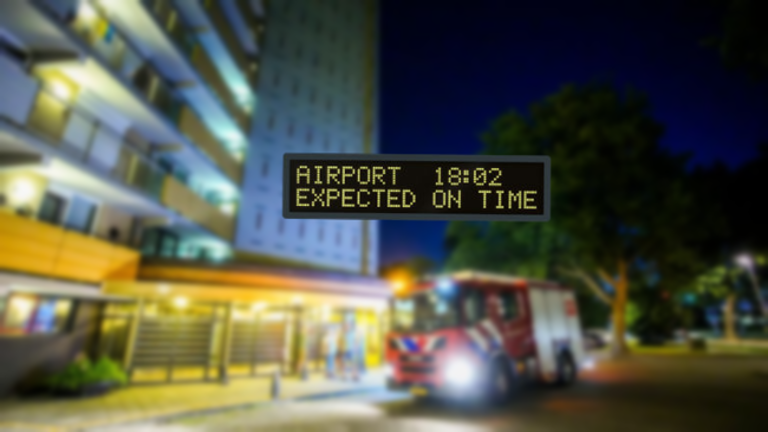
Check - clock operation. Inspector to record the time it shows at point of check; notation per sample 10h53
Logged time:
18h02
